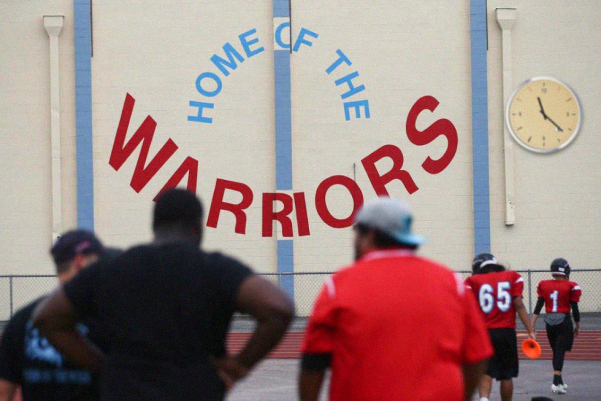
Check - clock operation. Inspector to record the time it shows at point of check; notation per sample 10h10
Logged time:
11h22
